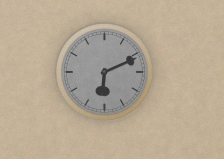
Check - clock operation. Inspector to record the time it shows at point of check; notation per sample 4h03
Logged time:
6h11
